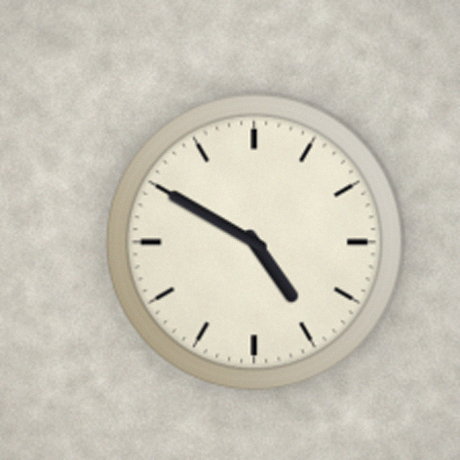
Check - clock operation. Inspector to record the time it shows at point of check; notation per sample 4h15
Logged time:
4h50
